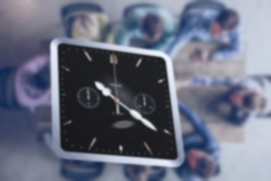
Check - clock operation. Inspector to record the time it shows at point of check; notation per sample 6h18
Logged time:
10h21
